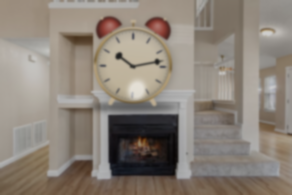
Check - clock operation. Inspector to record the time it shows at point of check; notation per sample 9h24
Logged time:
10h13
